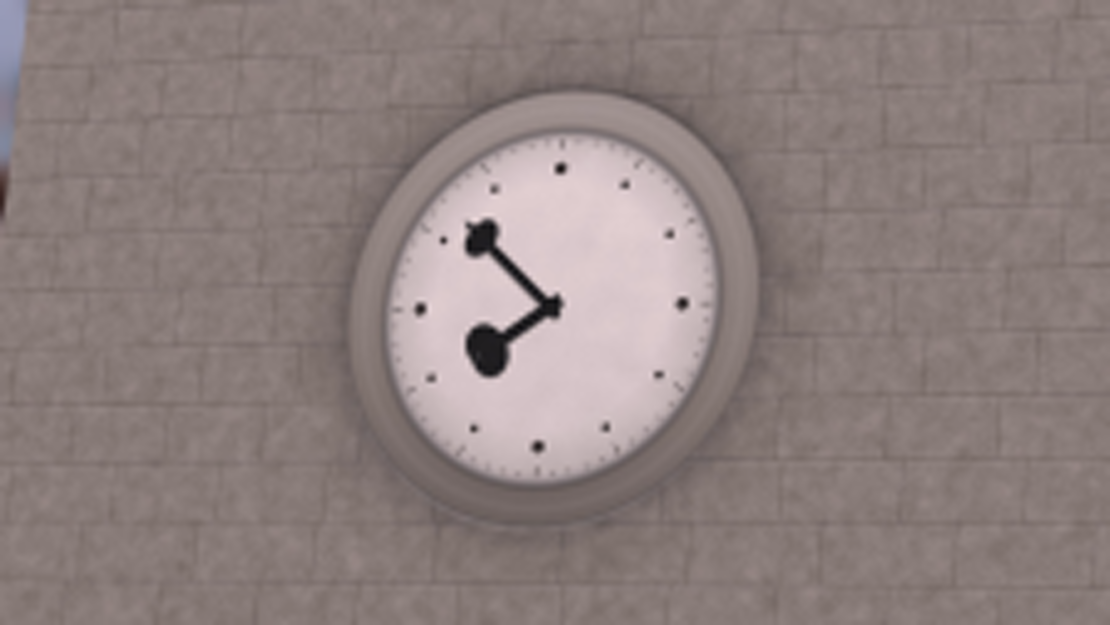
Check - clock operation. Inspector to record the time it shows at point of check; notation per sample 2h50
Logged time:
7h52
